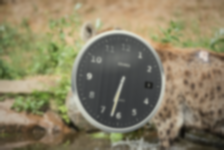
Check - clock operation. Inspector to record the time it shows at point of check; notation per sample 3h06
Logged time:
6h32
